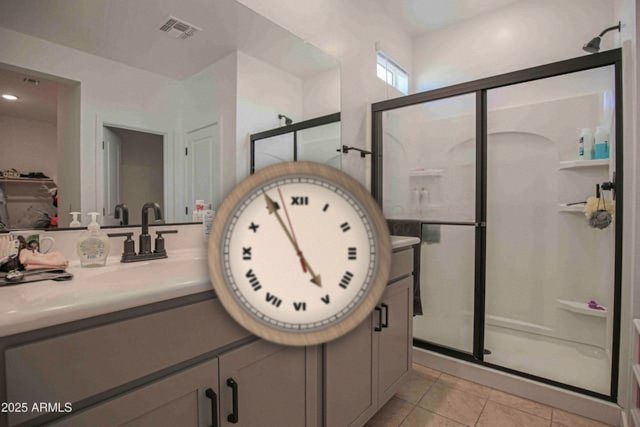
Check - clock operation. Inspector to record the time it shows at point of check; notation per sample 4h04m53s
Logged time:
4h54m57s
